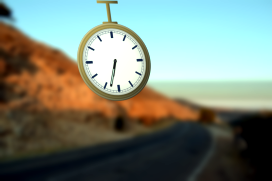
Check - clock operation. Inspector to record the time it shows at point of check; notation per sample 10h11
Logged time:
6h33
